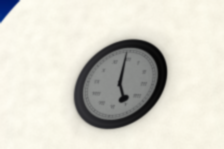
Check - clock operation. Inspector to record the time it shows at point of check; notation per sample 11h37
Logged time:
4h59
